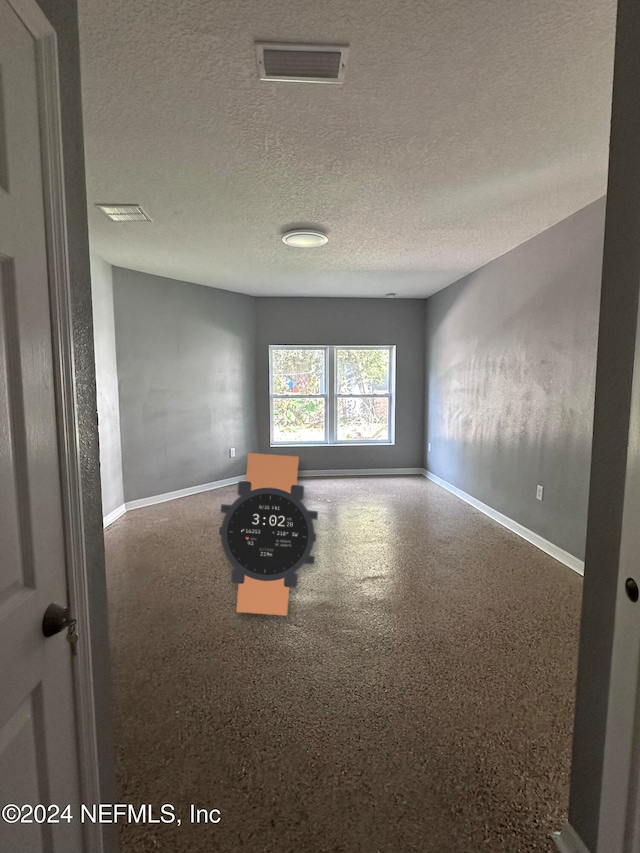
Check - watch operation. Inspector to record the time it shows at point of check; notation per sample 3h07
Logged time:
3h02
